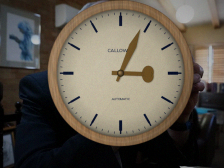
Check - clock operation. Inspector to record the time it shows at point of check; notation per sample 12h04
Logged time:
3h04
